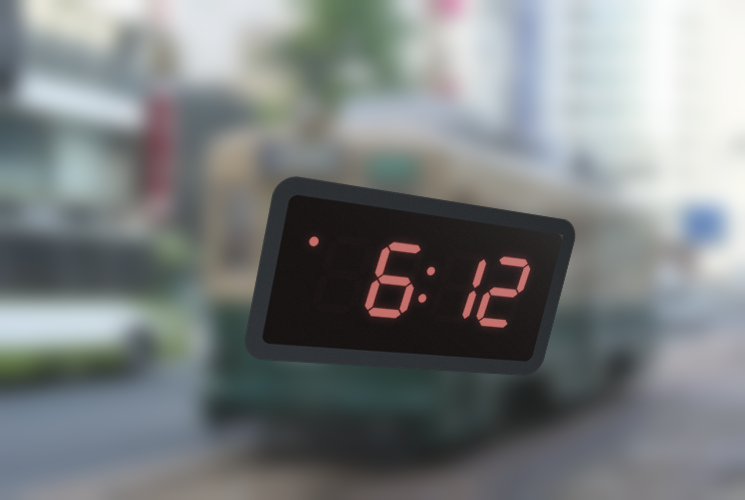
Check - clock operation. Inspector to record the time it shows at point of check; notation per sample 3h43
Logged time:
6h12
